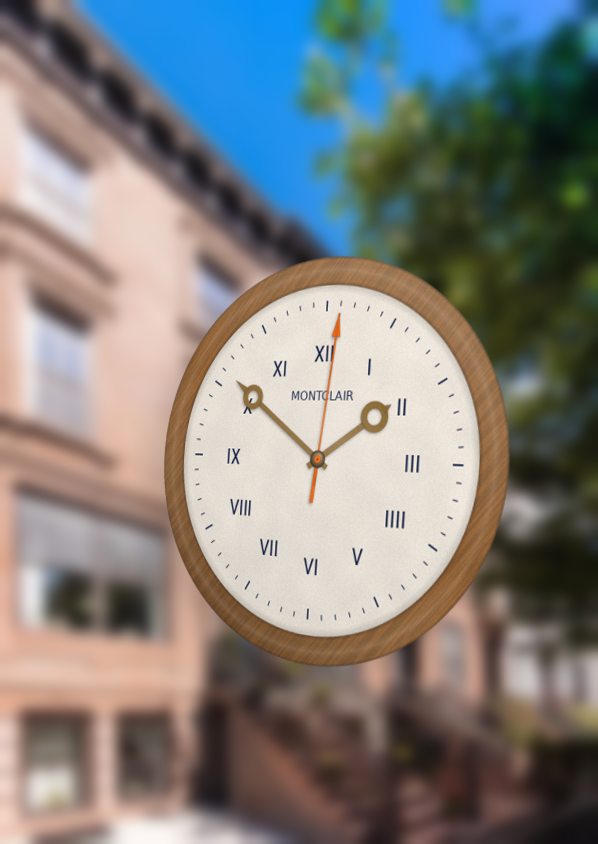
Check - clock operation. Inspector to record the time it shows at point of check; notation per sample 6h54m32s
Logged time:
1h51m01s
